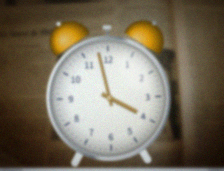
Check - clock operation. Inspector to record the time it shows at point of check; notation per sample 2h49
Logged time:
3h58
